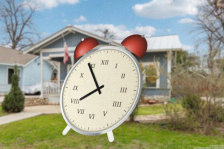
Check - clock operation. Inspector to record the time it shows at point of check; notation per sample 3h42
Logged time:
7h54
